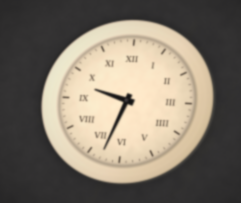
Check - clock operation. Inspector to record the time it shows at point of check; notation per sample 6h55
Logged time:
9h33
